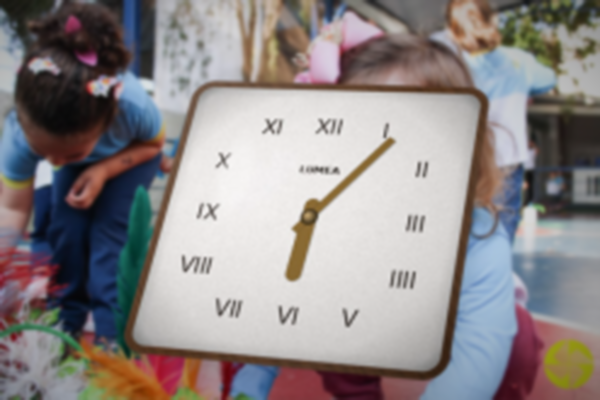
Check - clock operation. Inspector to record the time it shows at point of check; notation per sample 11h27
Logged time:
6h06
